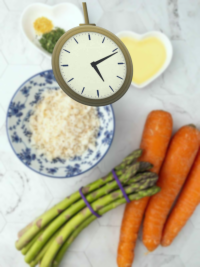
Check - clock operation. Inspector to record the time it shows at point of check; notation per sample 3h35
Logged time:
5h11
